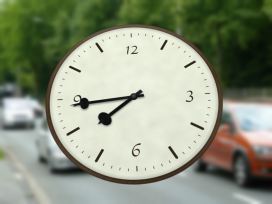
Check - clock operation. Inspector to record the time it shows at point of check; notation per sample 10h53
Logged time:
7h44
